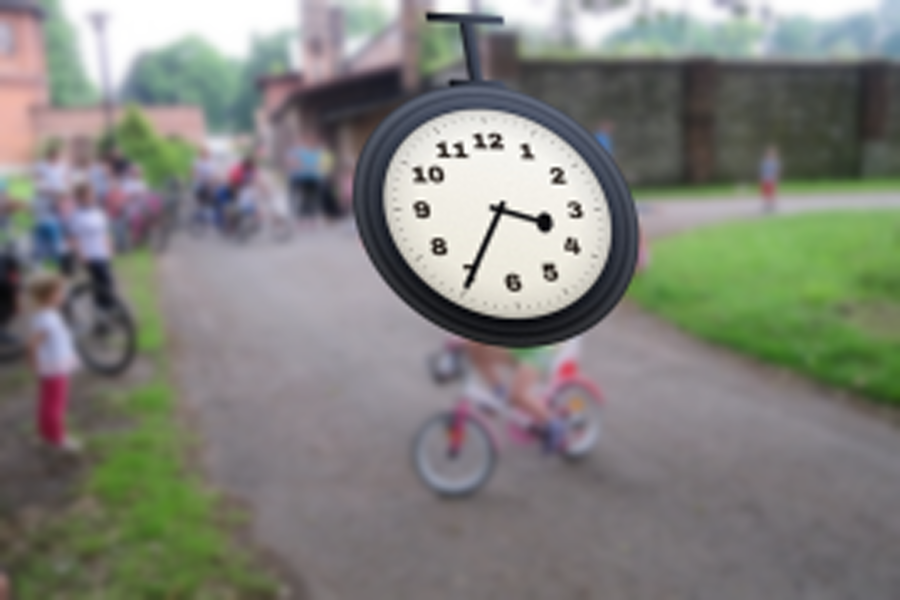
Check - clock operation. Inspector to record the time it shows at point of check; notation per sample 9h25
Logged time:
3h35
